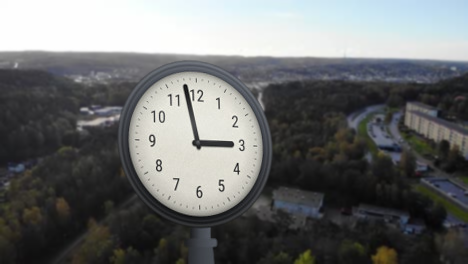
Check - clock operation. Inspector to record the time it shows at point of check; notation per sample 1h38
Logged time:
2h58
